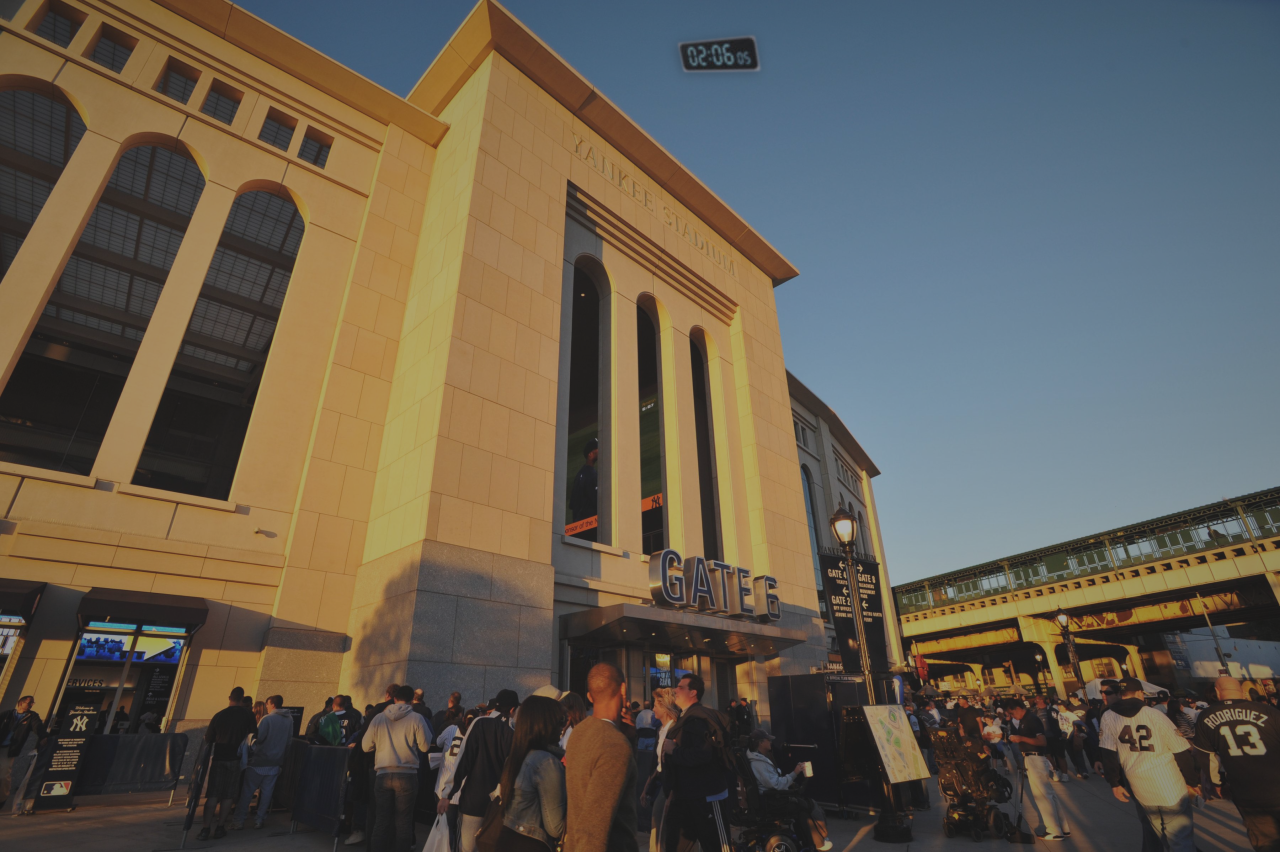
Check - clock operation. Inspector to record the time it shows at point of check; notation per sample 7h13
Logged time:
2h06
